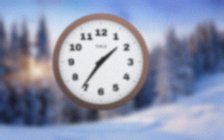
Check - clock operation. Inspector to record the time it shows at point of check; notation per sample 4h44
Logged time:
1h36
